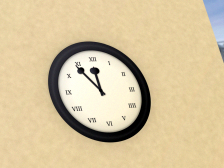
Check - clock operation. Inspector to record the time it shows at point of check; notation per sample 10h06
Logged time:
11h54
